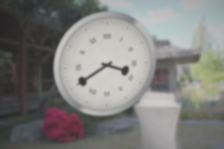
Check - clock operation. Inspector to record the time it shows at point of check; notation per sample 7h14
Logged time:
3h40
